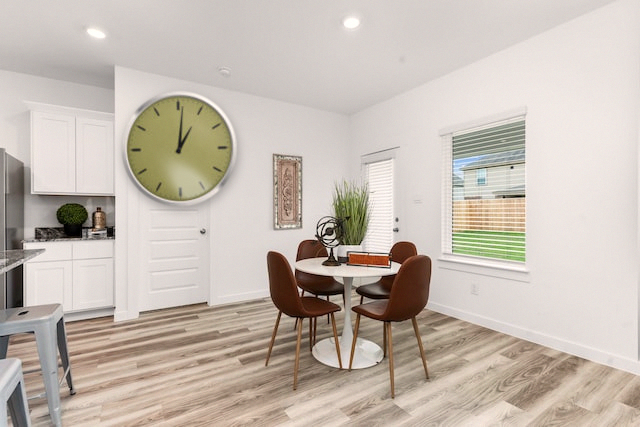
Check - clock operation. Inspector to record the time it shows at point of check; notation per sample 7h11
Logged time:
1h01
